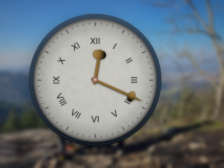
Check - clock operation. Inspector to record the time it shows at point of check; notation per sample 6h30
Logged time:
12h19
